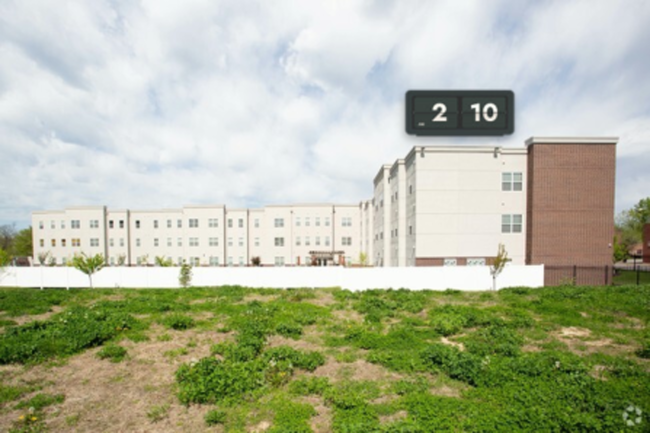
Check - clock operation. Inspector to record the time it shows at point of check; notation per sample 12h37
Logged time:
2h10
